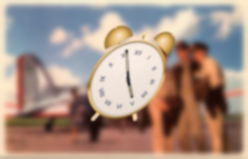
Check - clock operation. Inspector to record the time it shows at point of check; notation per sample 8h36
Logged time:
4h56
